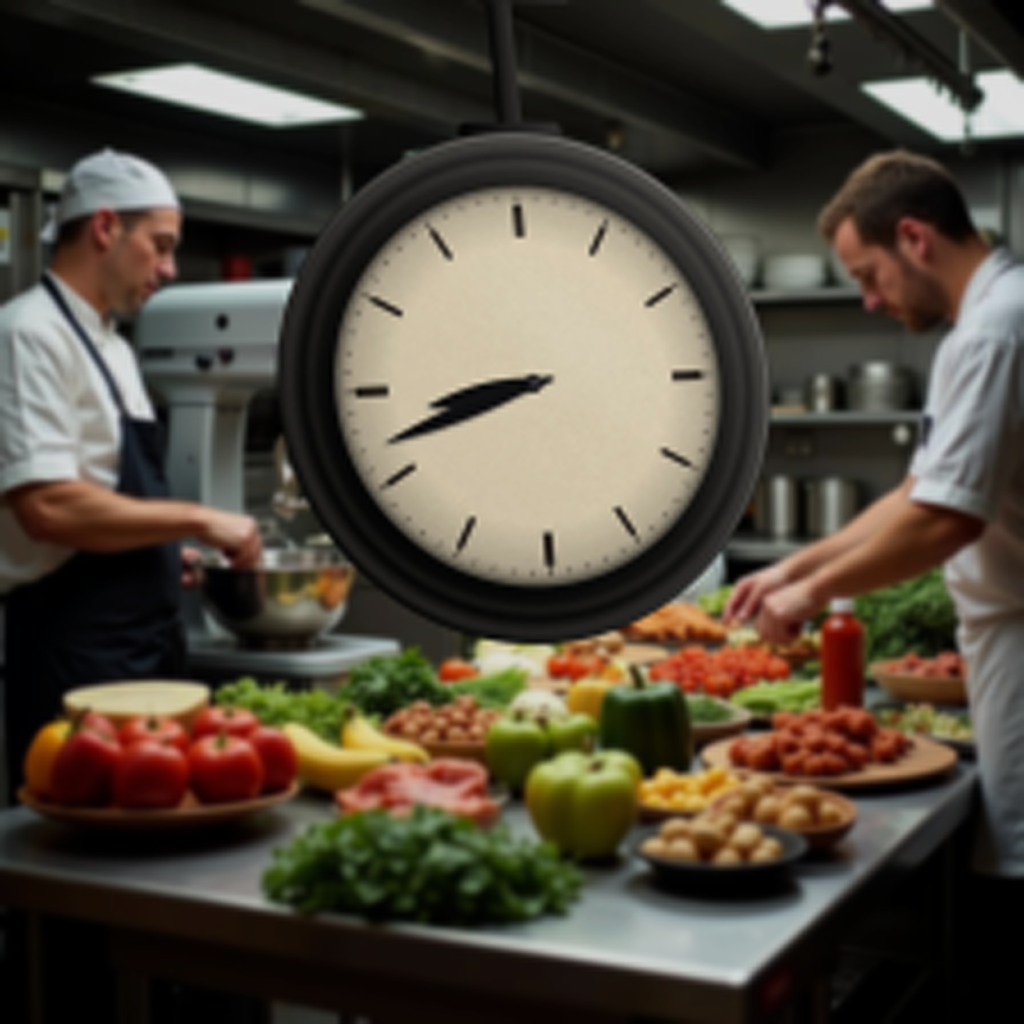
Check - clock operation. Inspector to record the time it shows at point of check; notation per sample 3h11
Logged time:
8h42
